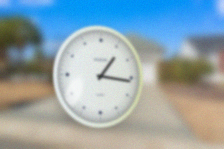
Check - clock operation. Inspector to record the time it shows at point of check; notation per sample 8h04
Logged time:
1h16
